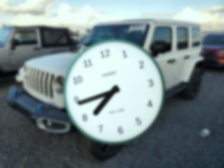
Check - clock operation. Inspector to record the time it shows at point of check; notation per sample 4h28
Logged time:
7h44
